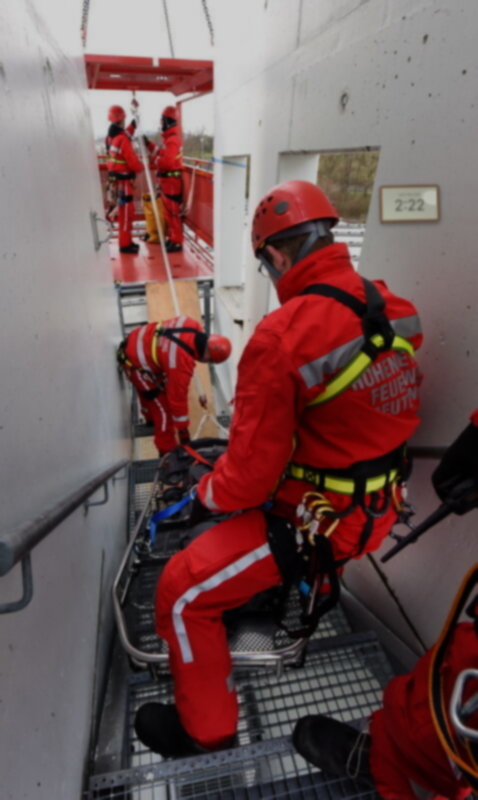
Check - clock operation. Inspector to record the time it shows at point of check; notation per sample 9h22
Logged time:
2h22
